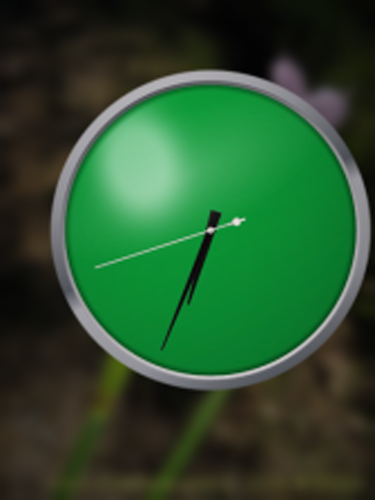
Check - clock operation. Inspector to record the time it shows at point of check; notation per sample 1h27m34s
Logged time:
6h33m42s
